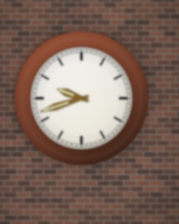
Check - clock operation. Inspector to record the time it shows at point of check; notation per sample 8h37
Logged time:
9h42
